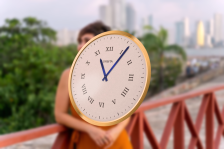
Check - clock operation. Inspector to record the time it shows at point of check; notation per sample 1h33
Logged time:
11h06
